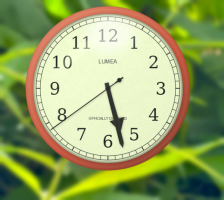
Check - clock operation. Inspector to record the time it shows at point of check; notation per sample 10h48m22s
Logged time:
5h27m39s
